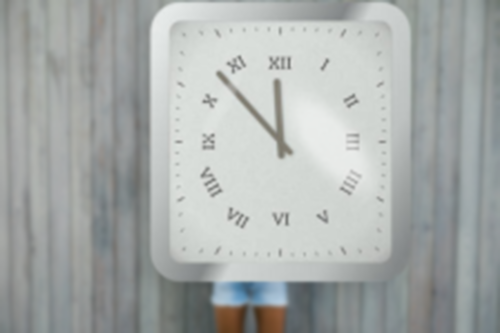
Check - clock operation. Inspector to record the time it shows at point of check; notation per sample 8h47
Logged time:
11h53
